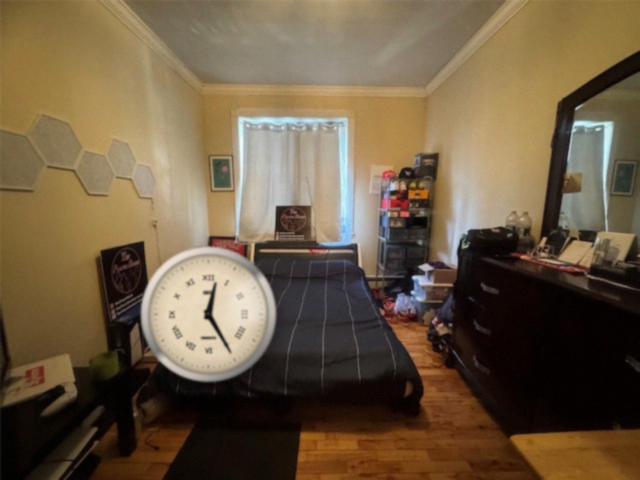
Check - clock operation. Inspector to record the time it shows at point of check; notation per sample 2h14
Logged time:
12h25
